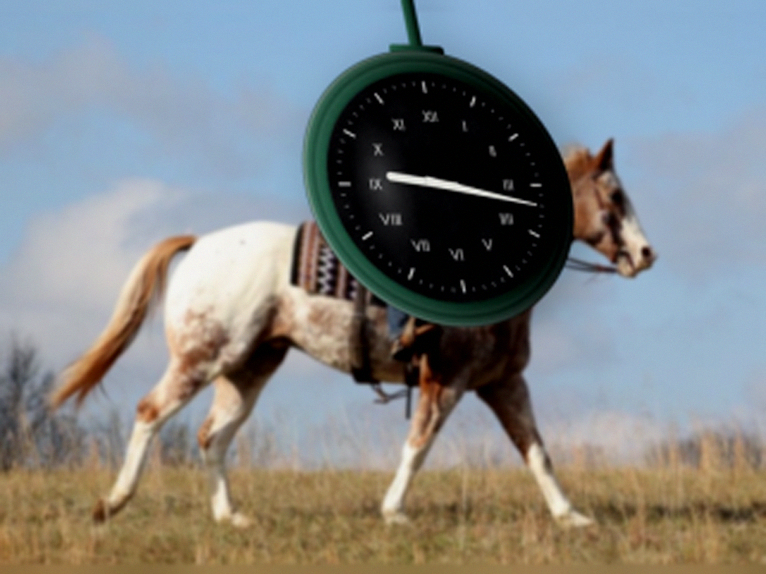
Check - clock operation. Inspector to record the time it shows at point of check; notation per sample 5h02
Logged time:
9h17
